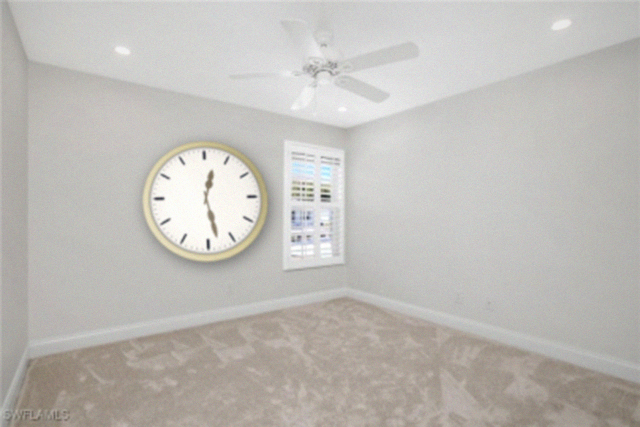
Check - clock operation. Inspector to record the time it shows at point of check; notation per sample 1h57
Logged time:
12h28
